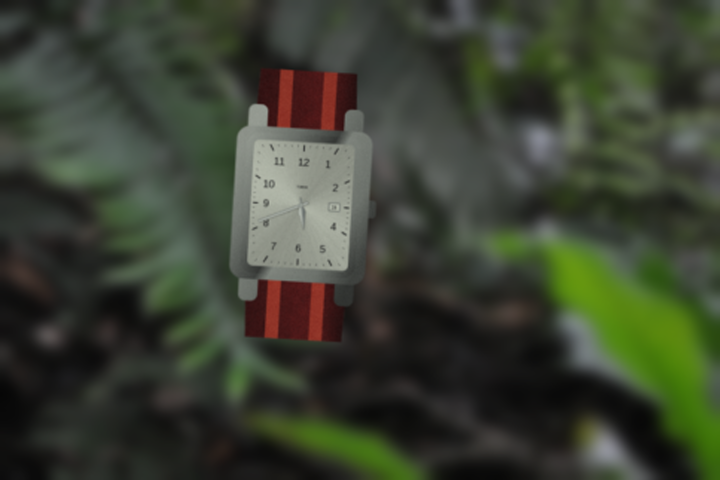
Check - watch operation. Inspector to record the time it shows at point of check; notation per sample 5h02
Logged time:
5h41
